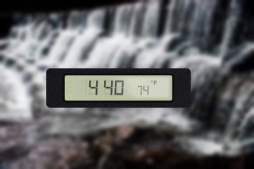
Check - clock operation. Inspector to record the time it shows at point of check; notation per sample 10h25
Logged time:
4h40
